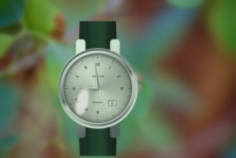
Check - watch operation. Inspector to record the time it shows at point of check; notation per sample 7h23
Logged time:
8h59
